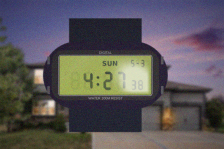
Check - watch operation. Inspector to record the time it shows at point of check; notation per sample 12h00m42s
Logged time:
4h27m38s
